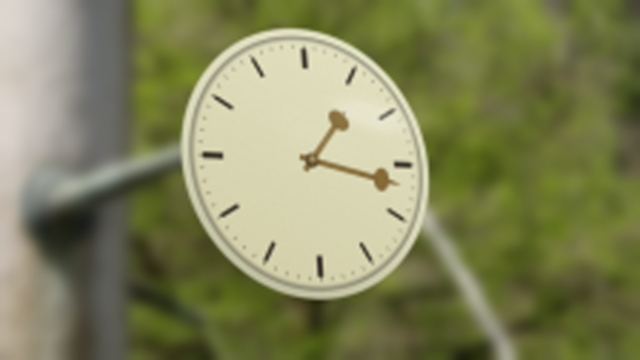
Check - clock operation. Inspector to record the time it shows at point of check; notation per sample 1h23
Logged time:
1h17
